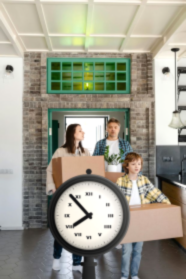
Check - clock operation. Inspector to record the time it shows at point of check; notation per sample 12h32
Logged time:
7h53
